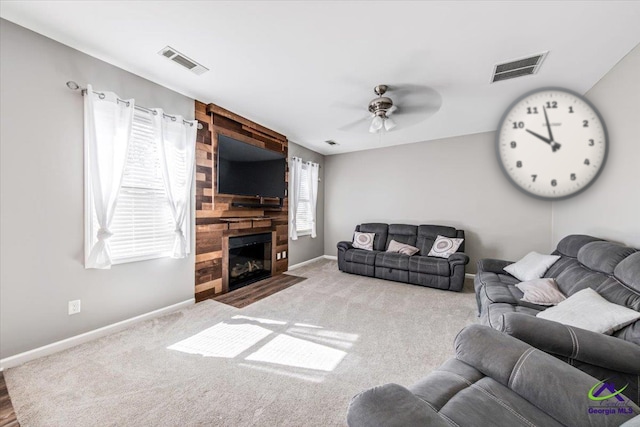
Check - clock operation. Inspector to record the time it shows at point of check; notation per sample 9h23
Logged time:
9h58
